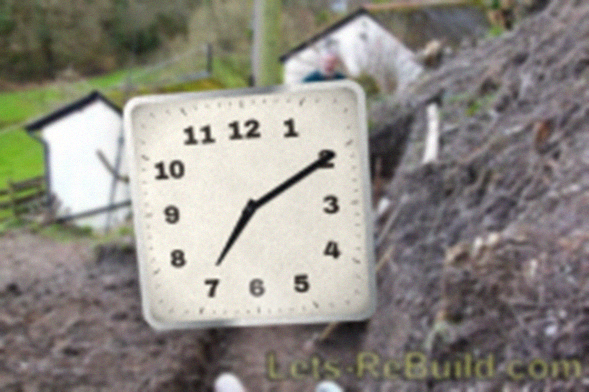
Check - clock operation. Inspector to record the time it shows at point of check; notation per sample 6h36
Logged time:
7h10
